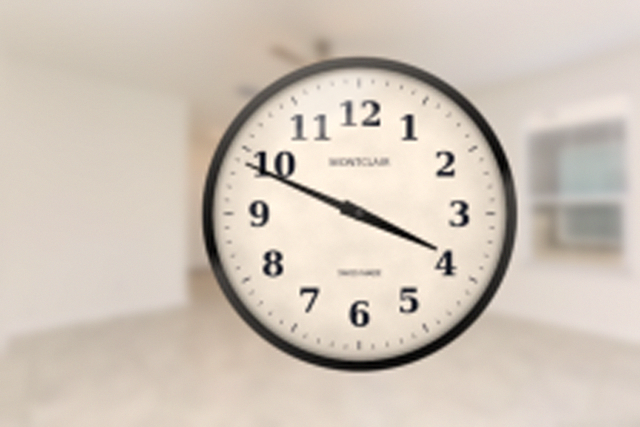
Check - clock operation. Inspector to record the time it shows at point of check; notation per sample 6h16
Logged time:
3h49
